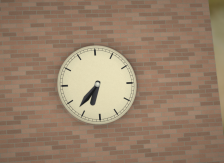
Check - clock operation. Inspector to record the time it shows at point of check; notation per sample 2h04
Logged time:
6h37
